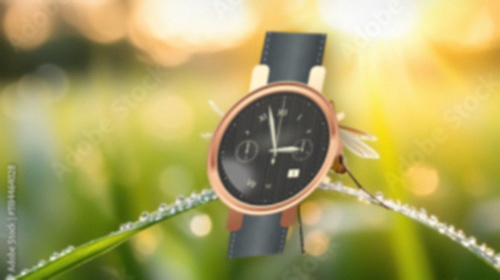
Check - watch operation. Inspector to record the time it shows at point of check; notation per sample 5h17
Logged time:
2h57
